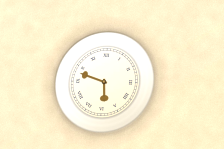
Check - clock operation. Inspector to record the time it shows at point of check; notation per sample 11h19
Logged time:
5h48
